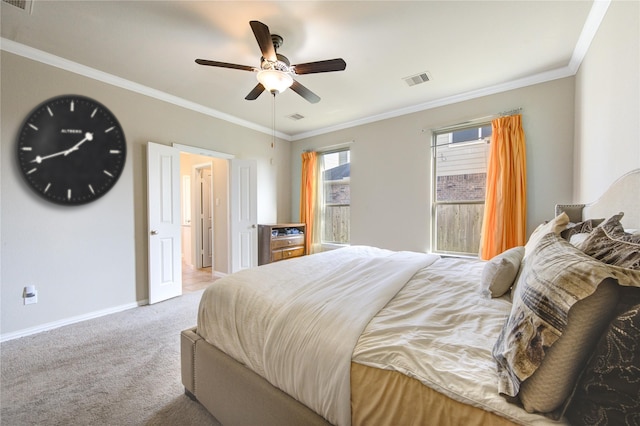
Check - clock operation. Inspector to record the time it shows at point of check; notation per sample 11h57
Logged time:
1h42
